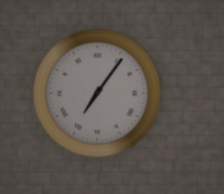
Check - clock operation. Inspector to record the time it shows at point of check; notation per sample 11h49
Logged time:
7h06
